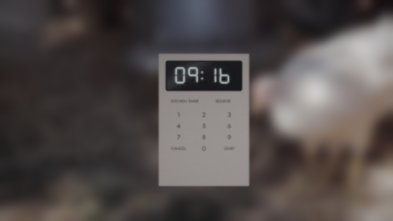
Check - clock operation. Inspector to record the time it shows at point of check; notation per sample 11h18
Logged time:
9h16
